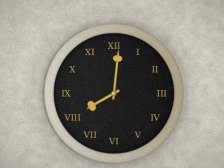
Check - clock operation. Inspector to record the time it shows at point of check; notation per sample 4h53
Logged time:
8h01
